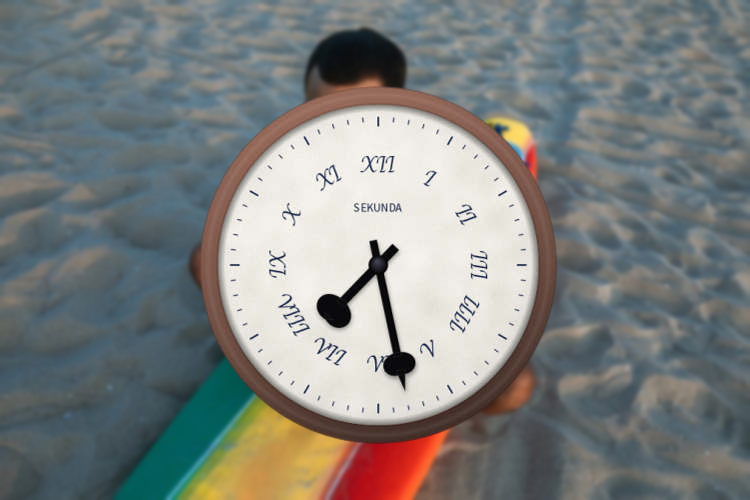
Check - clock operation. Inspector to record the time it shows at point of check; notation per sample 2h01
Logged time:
7h28
